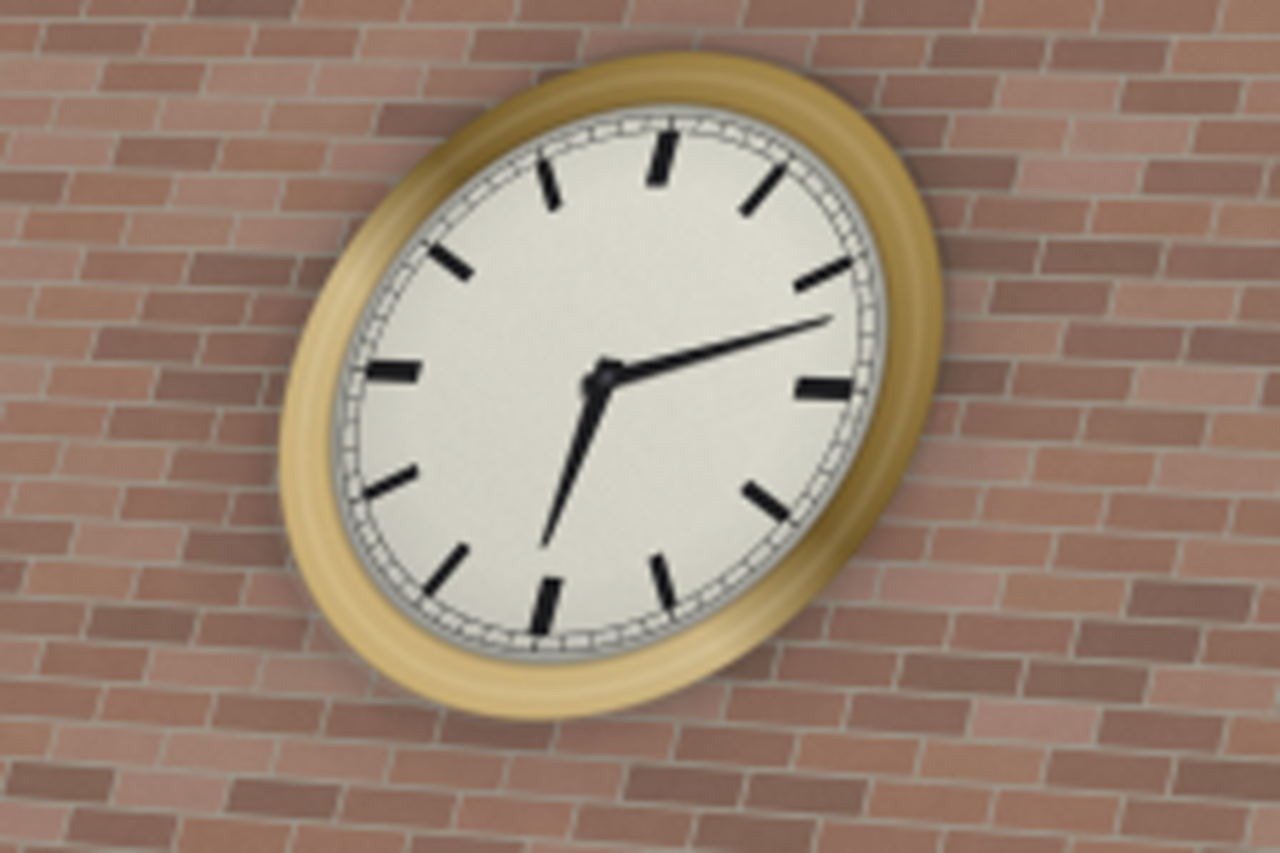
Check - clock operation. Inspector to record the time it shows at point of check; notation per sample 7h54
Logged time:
6h12
